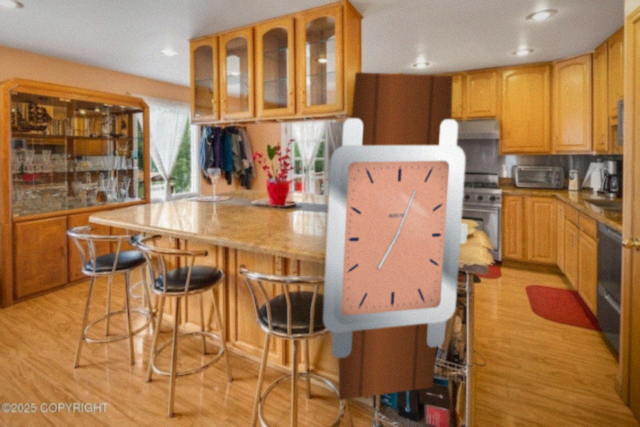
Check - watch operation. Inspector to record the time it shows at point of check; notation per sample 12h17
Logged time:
7h04
